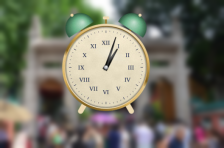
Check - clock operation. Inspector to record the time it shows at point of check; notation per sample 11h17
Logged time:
1h03
